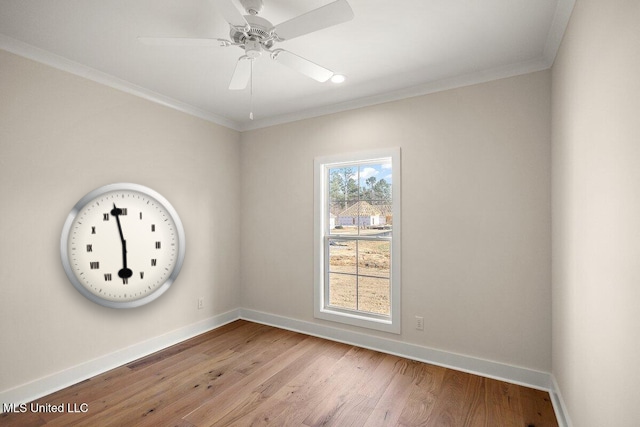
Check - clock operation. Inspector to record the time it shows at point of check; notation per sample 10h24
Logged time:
5h58
